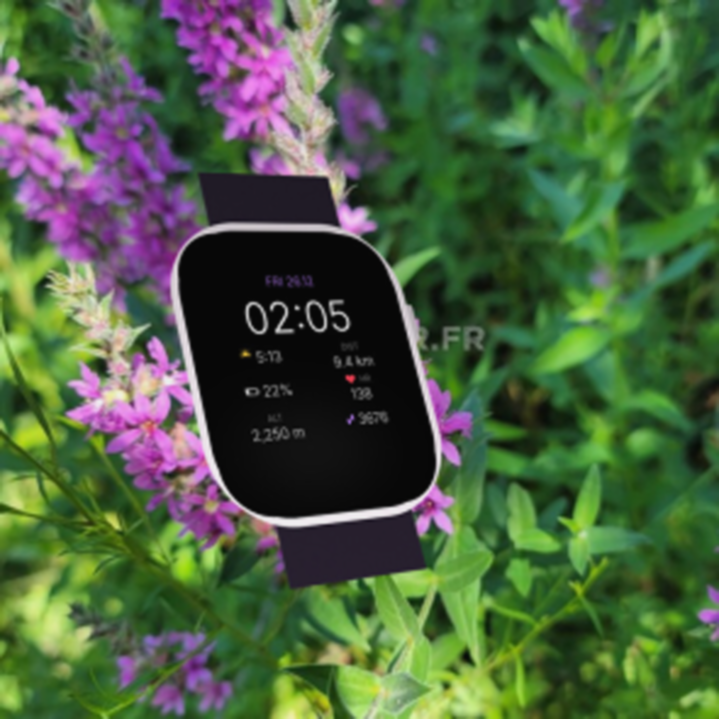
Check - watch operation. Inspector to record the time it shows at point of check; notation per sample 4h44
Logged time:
2h05
